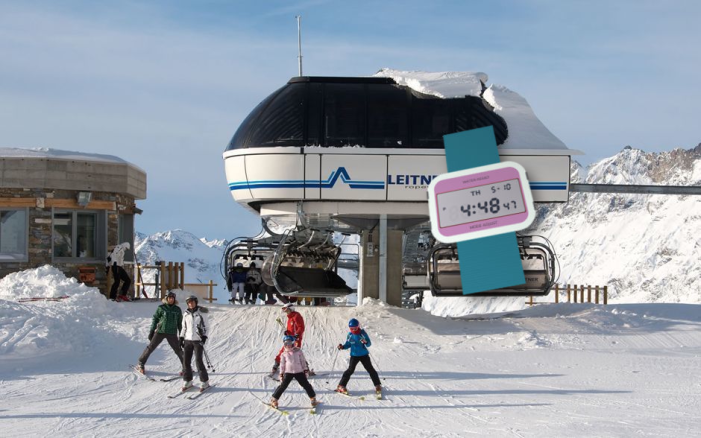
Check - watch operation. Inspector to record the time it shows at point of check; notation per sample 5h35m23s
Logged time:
4h48m47s
